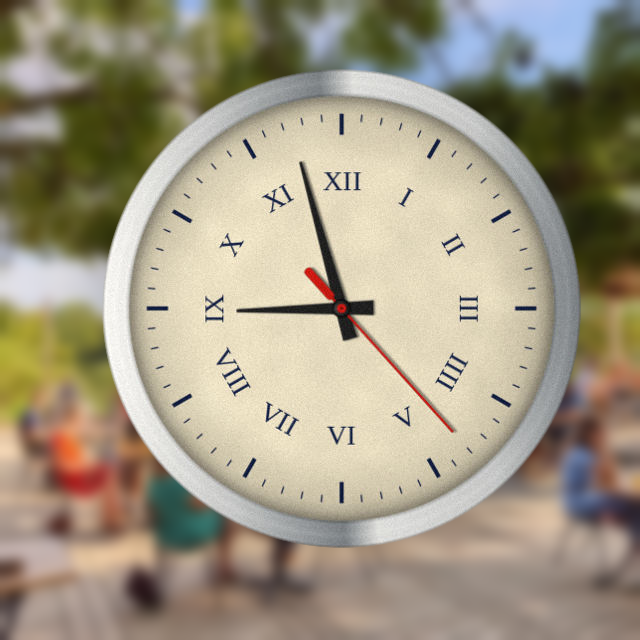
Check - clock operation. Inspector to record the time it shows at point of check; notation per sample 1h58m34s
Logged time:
8h57m23s
